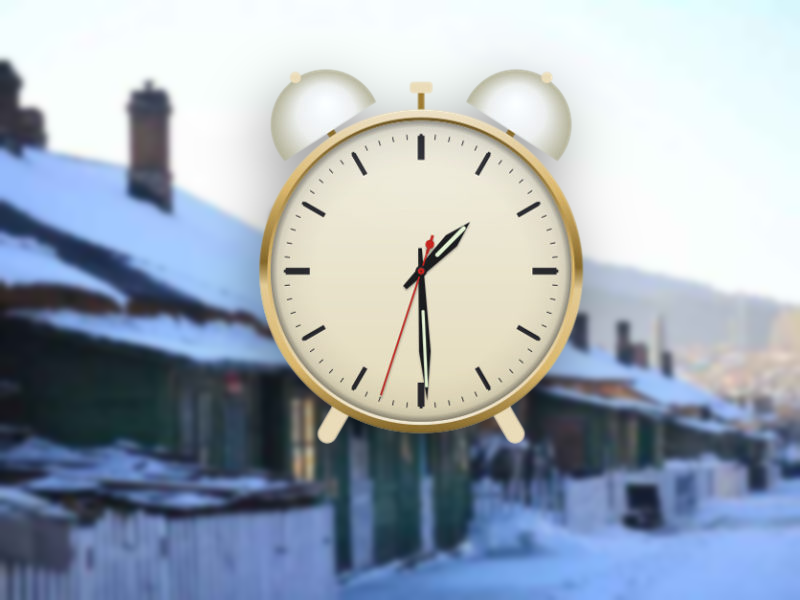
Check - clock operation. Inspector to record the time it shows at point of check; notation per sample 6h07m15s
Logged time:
1h29m33s
